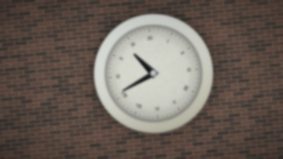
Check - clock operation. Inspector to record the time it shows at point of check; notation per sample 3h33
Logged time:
10h41
